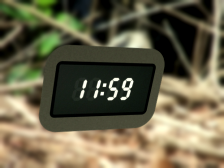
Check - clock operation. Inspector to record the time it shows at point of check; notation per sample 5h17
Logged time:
11h59
